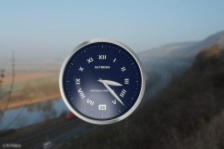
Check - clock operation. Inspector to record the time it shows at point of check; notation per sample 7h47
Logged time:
3h23
